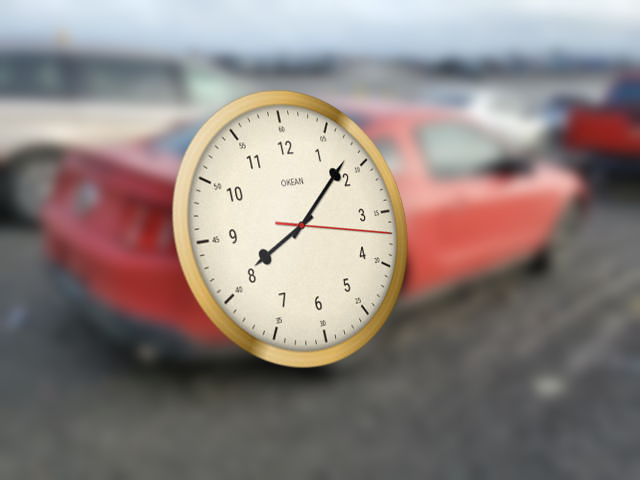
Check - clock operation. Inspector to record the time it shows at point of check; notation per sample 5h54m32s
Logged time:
8h08m17s
